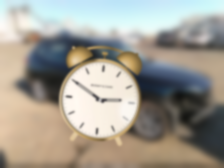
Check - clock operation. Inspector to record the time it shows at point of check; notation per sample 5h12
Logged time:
2h50
